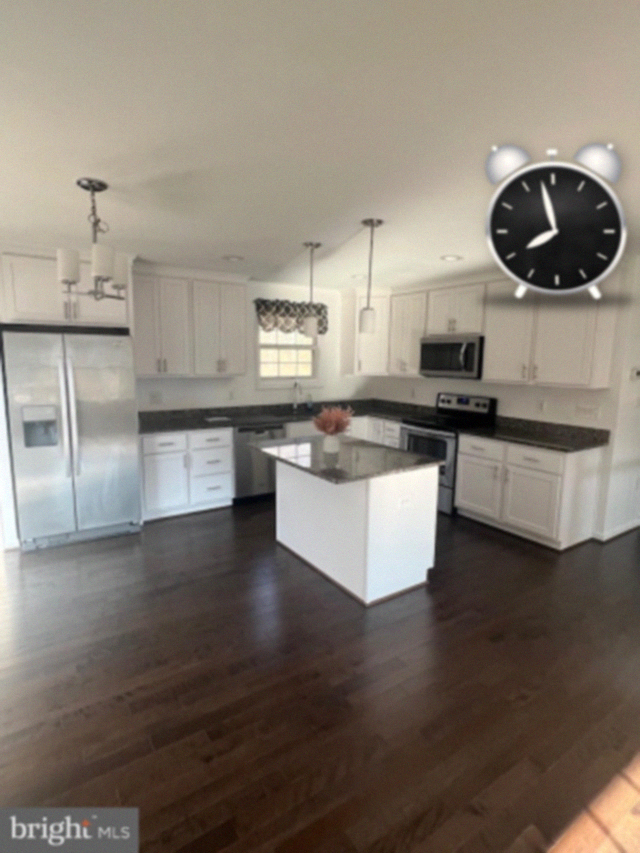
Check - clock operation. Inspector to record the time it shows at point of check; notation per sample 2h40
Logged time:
7h58
